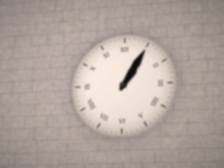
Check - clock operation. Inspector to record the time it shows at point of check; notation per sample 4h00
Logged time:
1h05
